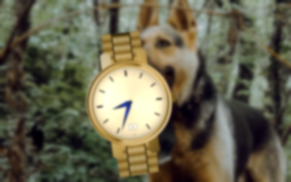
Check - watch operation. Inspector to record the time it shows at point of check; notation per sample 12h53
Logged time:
8h34
